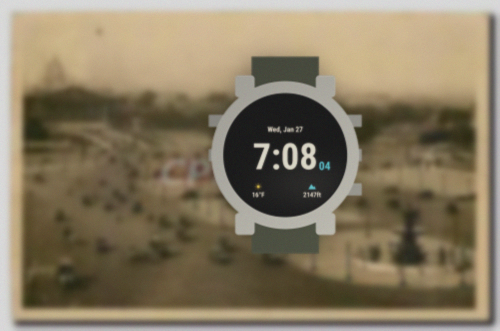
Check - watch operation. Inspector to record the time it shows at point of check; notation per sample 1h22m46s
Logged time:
7h08m04s
